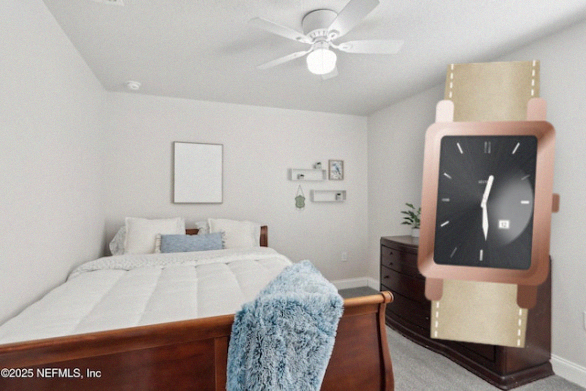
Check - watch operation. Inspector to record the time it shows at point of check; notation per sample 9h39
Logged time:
12h29
